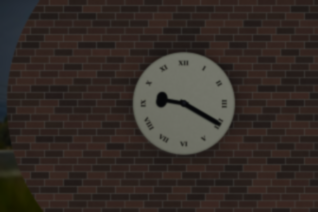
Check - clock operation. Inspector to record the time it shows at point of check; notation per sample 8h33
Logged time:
9h20
